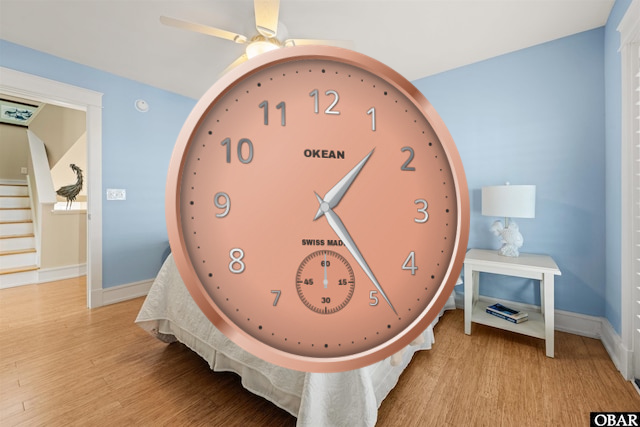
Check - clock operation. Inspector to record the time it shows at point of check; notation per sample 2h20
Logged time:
1h24
